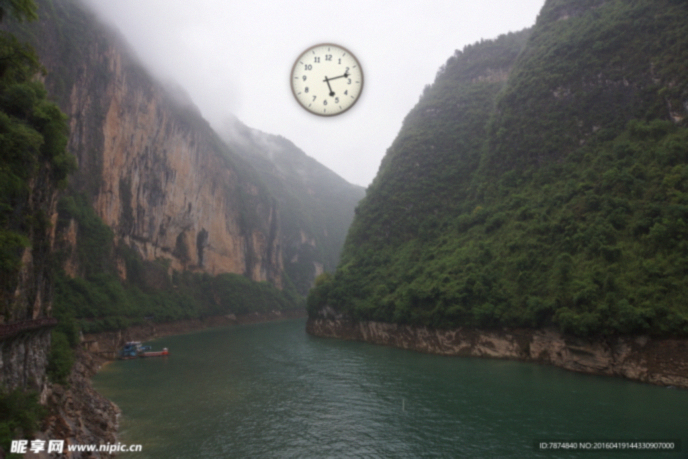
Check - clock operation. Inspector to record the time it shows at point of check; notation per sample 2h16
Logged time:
5h12
